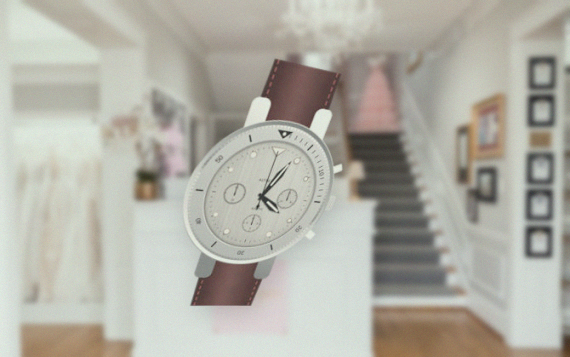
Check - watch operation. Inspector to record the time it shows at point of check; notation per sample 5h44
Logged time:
4h04
